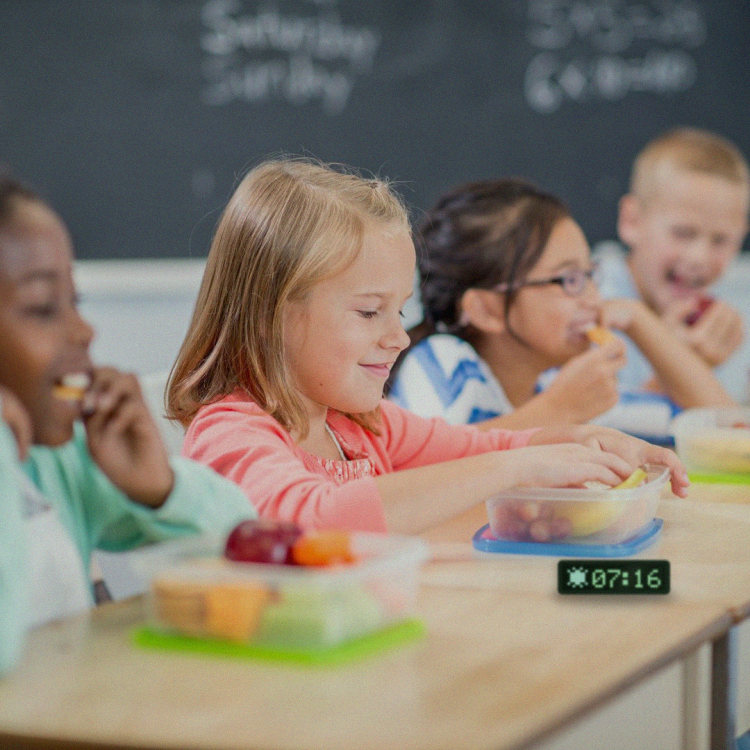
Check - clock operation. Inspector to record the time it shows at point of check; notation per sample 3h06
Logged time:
7h16
